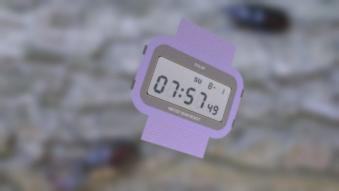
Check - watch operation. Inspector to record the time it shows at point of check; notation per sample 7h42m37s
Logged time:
7h57m49s
